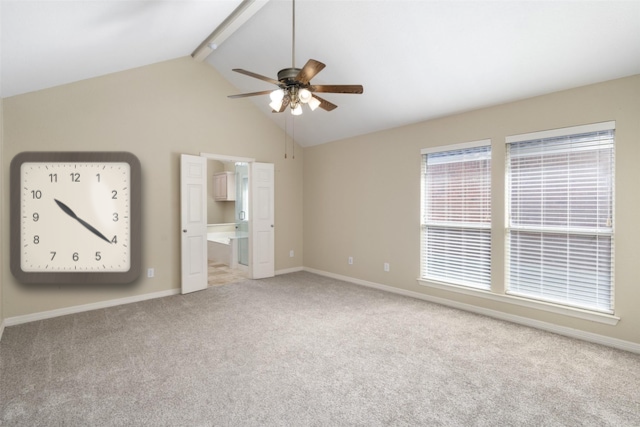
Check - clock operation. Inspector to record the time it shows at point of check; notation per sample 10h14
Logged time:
10h21
